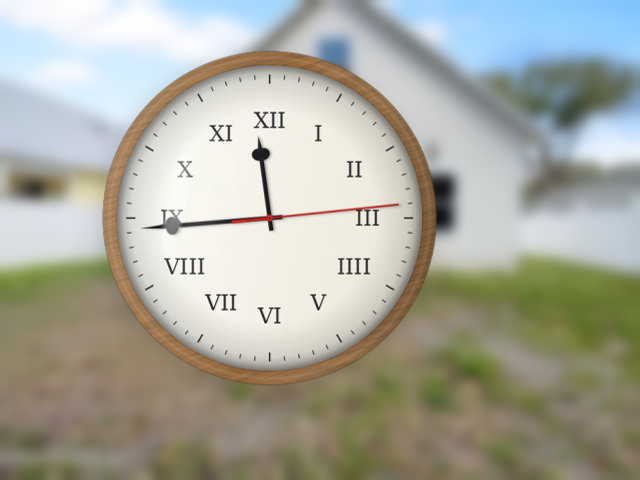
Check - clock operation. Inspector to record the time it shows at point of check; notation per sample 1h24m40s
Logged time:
11h44m14s
